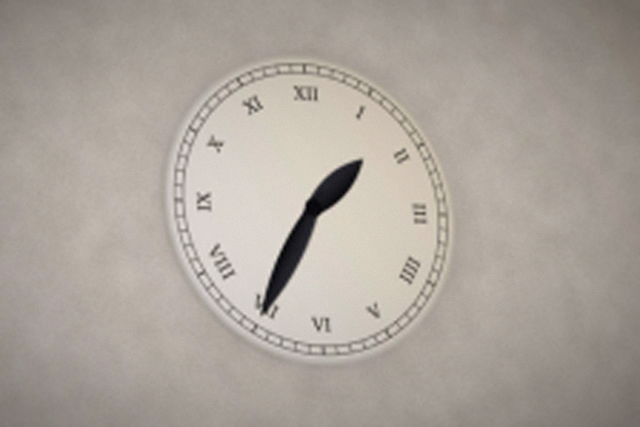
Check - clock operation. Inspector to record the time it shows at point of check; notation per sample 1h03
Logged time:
1h35
